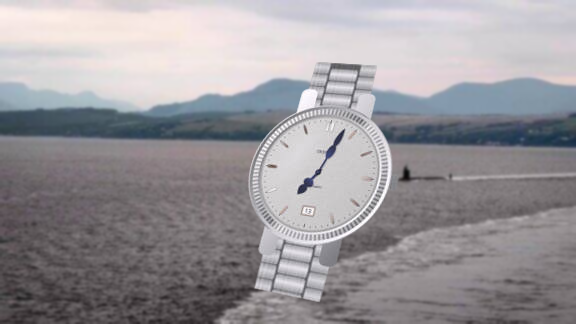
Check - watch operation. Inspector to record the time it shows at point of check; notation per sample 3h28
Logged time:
7h03
